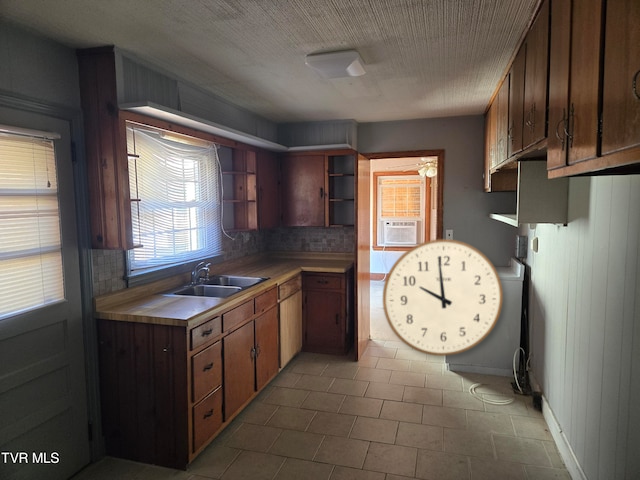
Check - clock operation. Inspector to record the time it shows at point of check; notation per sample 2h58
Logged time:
9h59
